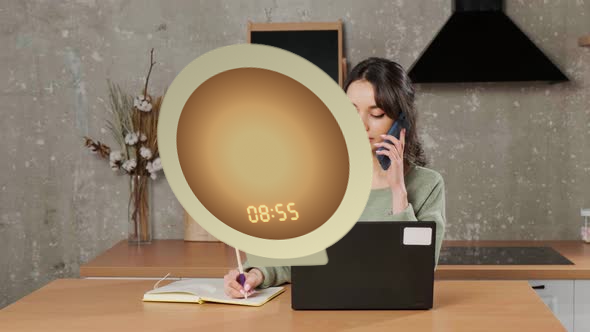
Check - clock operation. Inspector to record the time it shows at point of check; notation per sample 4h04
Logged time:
8h55
